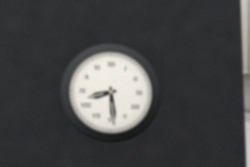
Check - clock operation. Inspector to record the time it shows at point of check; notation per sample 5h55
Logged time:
8h29
